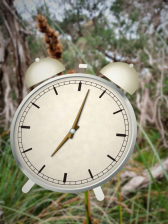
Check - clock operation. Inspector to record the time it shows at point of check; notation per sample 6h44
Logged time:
7h02
